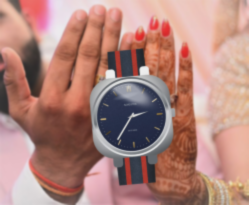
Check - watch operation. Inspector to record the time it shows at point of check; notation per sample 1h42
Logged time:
2h36
